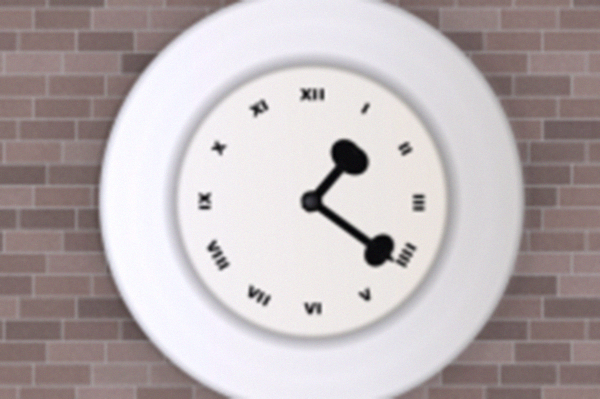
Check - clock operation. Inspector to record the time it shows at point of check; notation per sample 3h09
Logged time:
1h21
